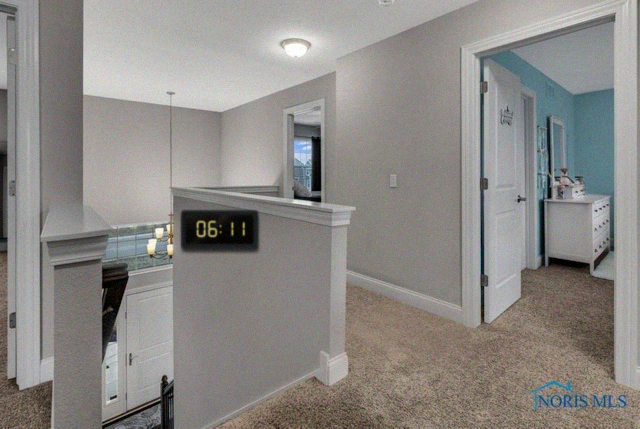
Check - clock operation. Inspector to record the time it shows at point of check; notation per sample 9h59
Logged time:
6h11
